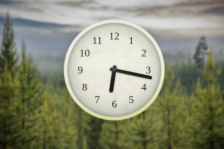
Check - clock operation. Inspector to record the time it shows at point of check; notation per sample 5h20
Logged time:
6h17
